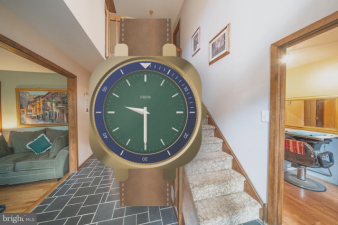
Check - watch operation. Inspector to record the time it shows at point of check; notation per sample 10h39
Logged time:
9h30
